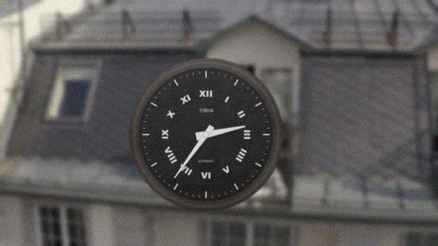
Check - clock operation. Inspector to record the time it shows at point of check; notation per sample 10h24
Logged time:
2h36
